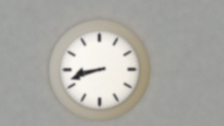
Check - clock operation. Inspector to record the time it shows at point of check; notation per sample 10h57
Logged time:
8h42
